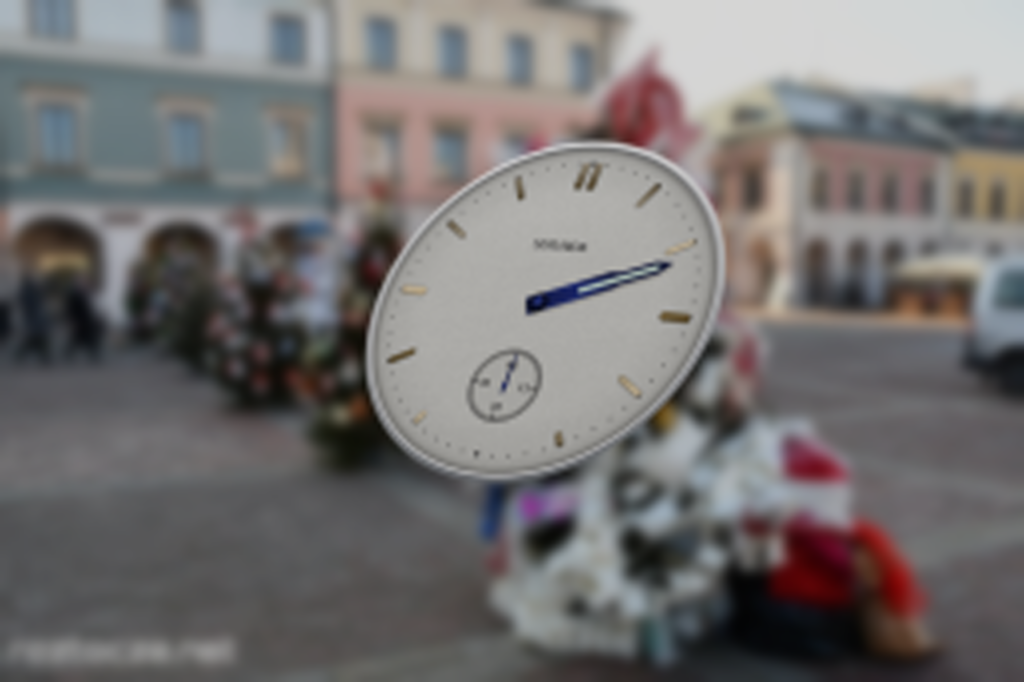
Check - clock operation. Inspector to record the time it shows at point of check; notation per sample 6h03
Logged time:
2h11
